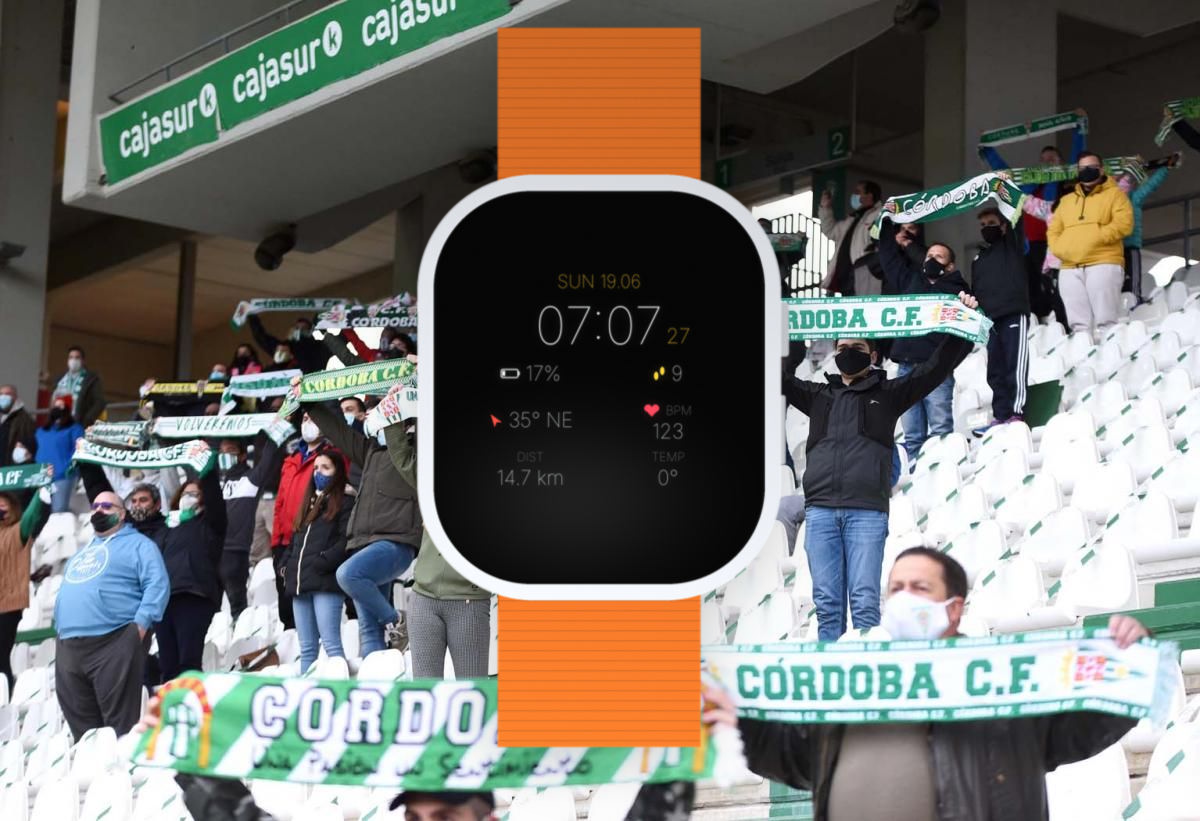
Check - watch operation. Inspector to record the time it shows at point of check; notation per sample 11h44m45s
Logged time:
7h07m27s
